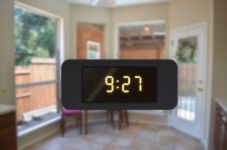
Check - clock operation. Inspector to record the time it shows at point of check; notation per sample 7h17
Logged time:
9h27
